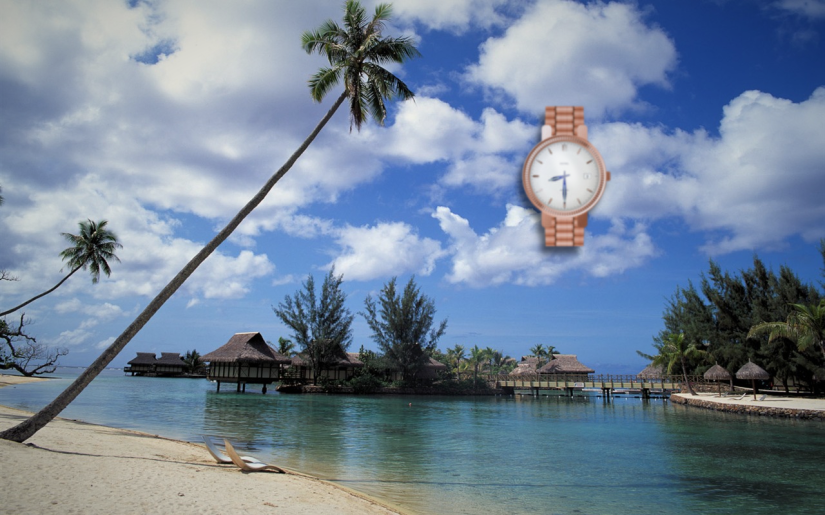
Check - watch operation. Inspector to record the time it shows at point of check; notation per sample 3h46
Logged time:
8h30
